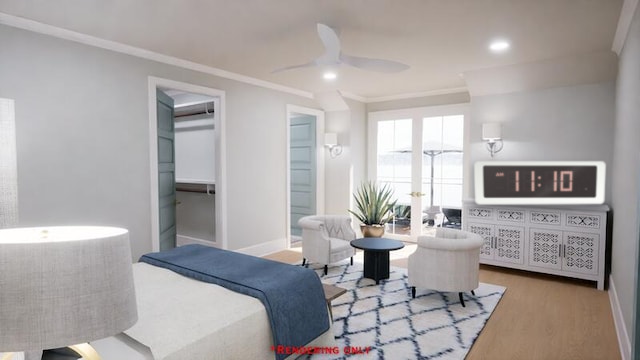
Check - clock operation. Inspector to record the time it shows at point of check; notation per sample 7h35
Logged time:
11h10
